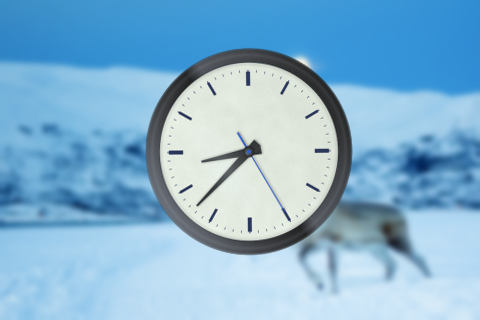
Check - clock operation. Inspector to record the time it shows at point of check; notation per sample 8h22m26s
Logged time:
8h37m25s
